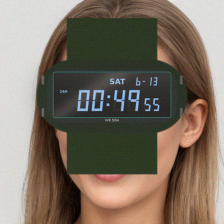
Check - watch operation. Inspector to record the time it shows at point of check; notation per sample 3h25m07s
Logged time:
0h49m55s
